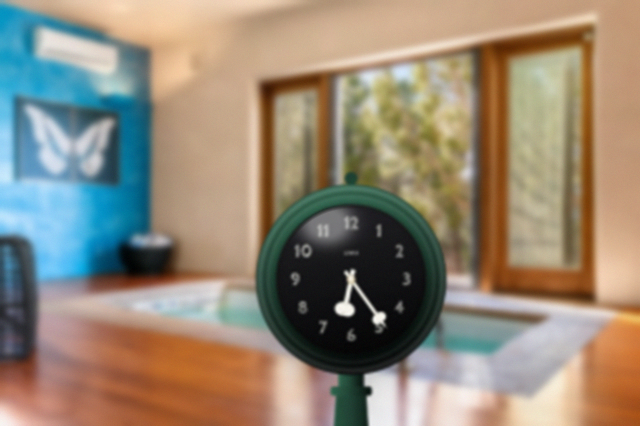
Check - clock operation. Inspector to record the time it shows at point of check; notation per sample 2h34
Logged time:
6h24
